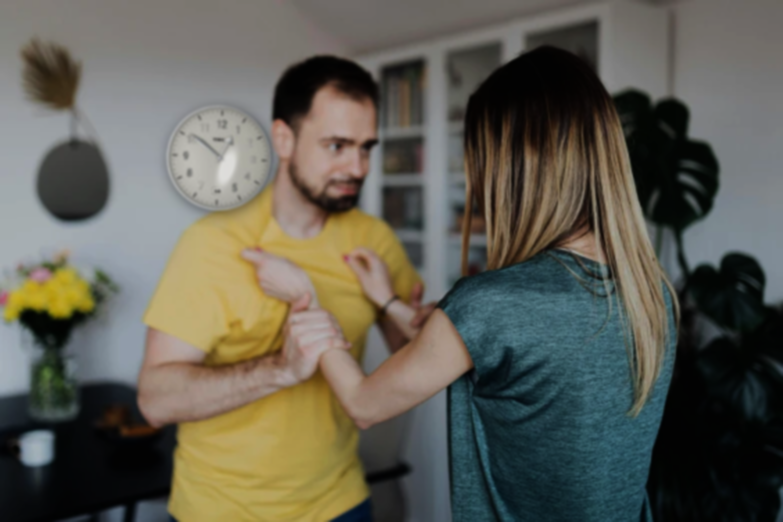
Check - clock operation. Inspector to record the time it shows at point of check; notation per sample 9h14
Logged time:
12h51
